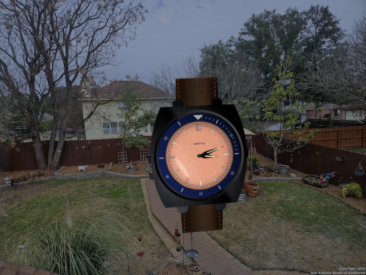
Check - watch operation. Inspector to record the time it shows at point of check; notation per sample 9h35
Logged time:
3h12
